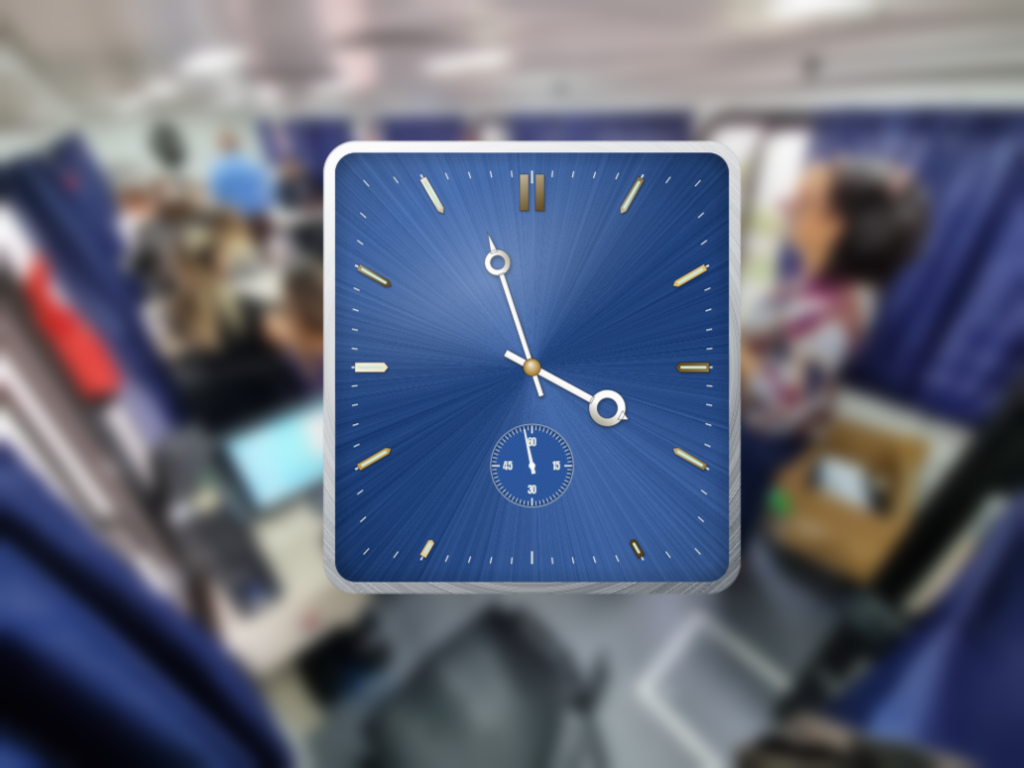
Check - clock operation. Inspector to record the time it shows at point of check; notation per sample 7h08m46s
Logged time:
3h56m58s
